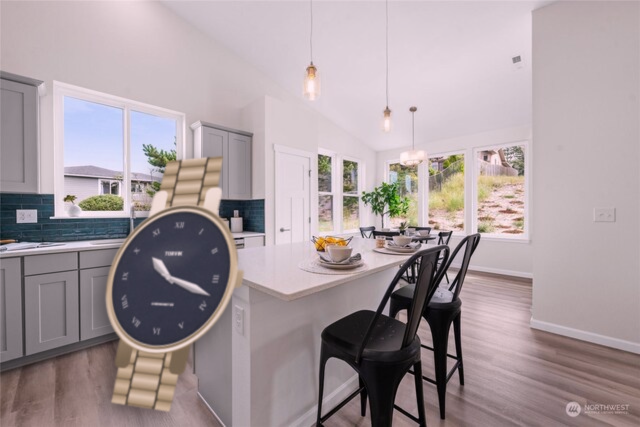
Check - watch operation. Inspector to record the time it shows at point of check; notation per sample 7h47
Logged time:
10h18
